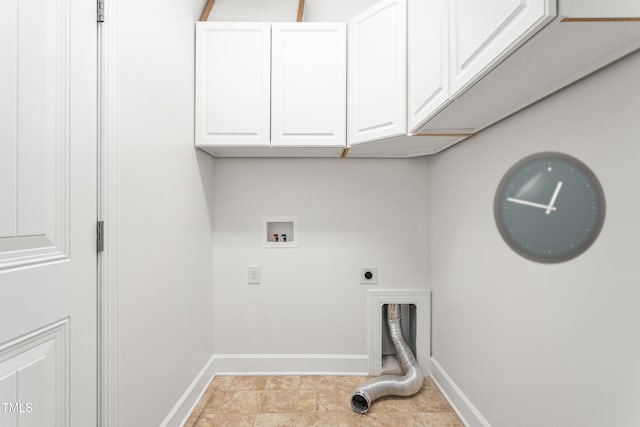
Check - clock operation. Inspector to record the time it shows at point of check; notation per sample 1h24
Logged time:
12h47
